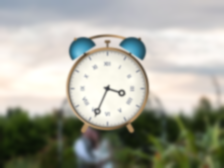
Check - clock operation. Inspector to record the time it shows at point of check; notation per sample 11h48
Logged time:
3h34
